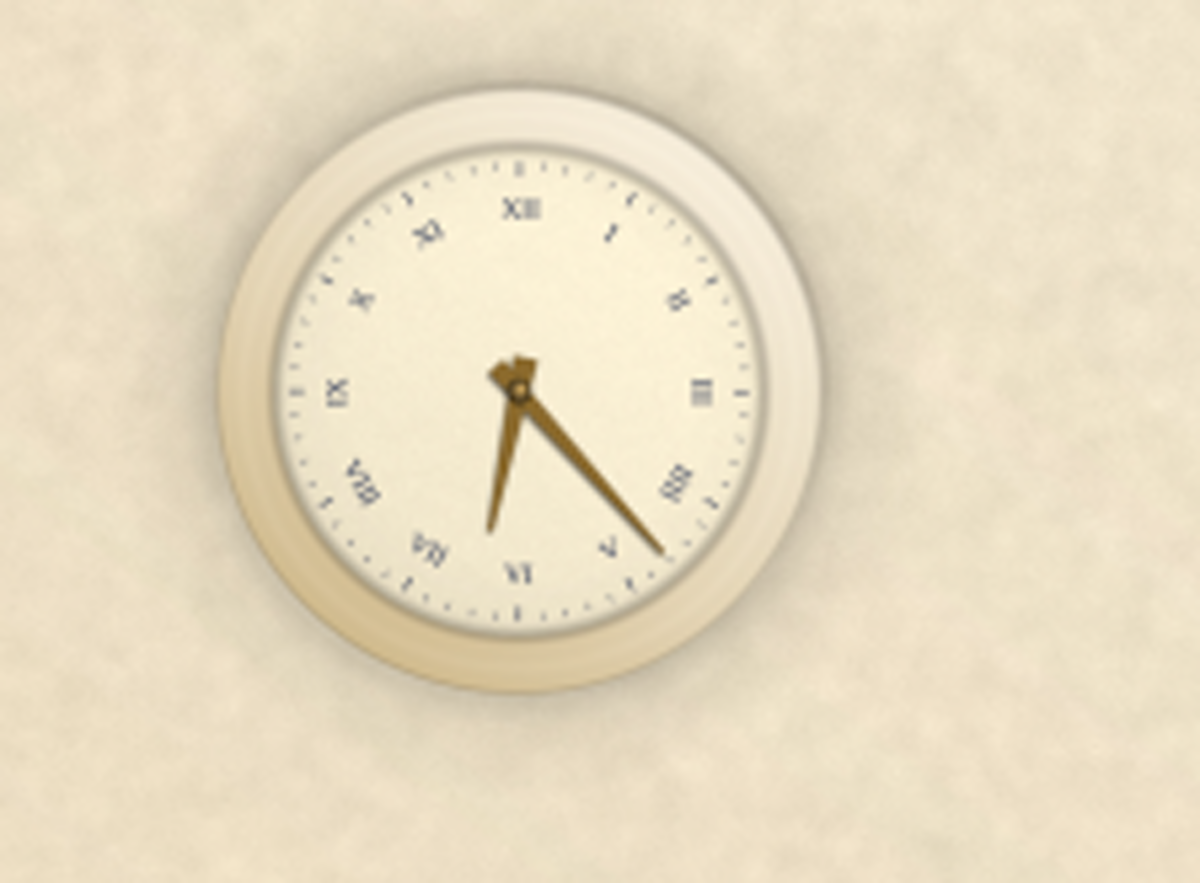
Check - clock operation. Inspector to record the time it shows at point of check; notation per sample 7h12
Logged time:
6h23
